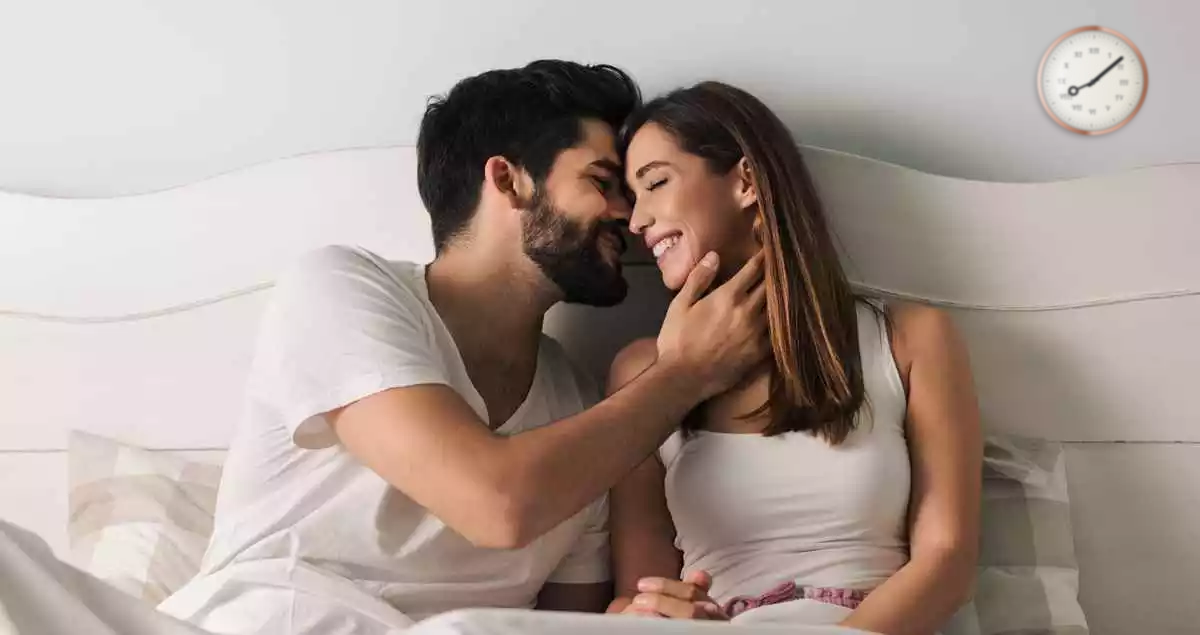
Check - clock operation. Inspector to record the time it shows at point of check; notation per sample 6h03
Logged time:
8h08
